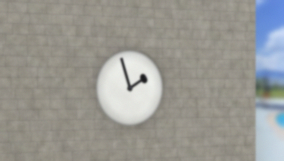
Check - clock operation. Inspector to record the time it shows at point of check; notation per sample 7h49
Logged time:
1h57
